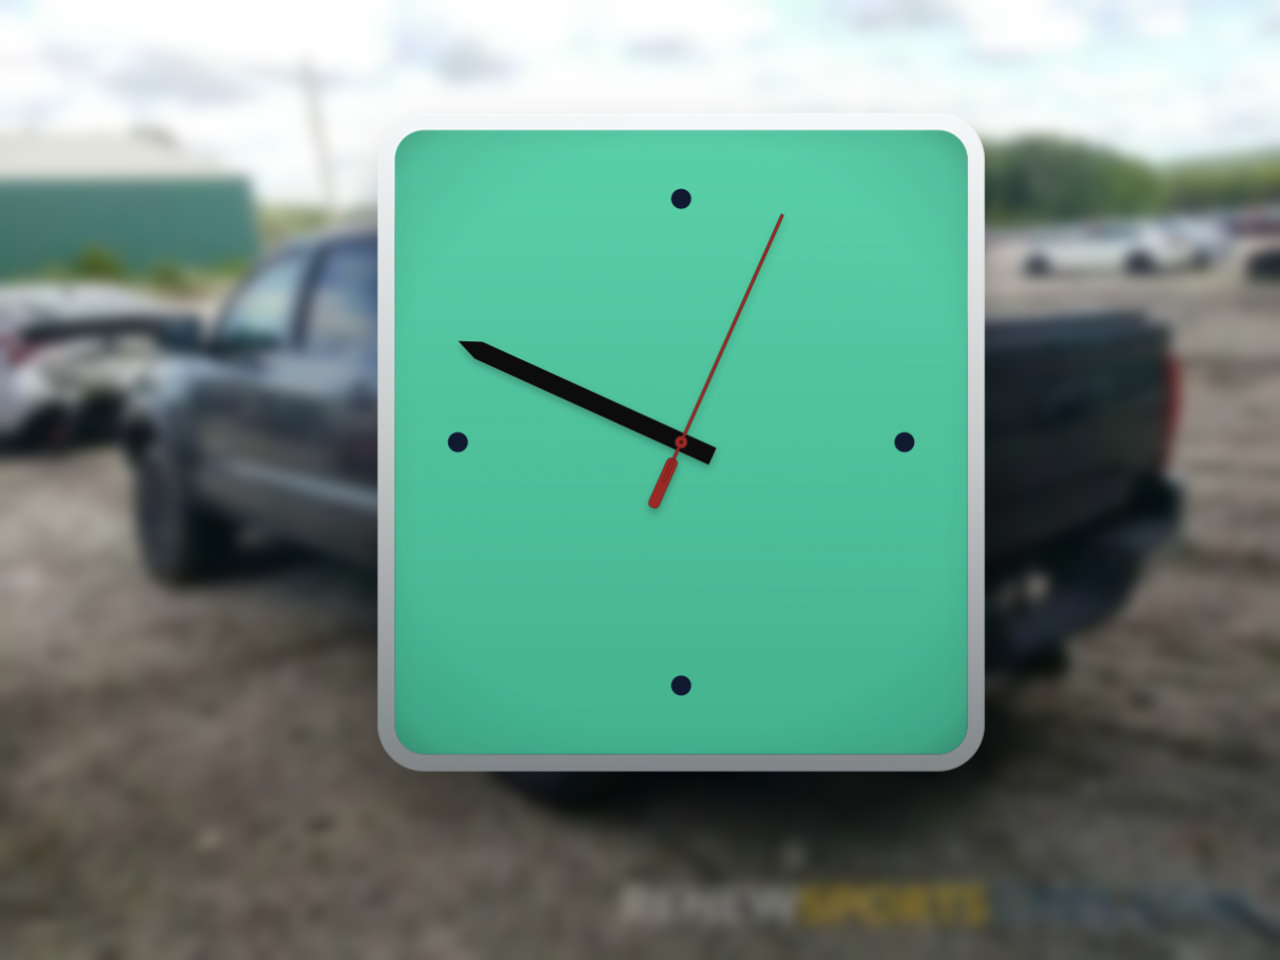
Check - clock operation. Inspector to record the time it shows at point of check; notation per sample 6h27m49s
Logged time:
9h49m04s
